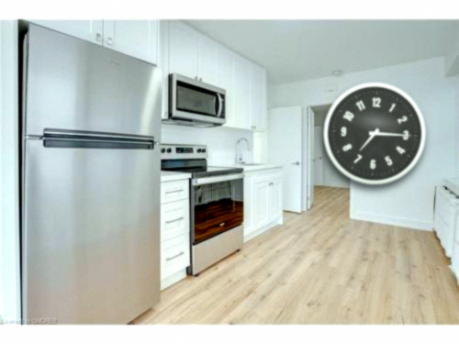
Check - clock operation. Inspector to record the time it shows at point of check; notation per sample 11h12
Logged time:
7h15
